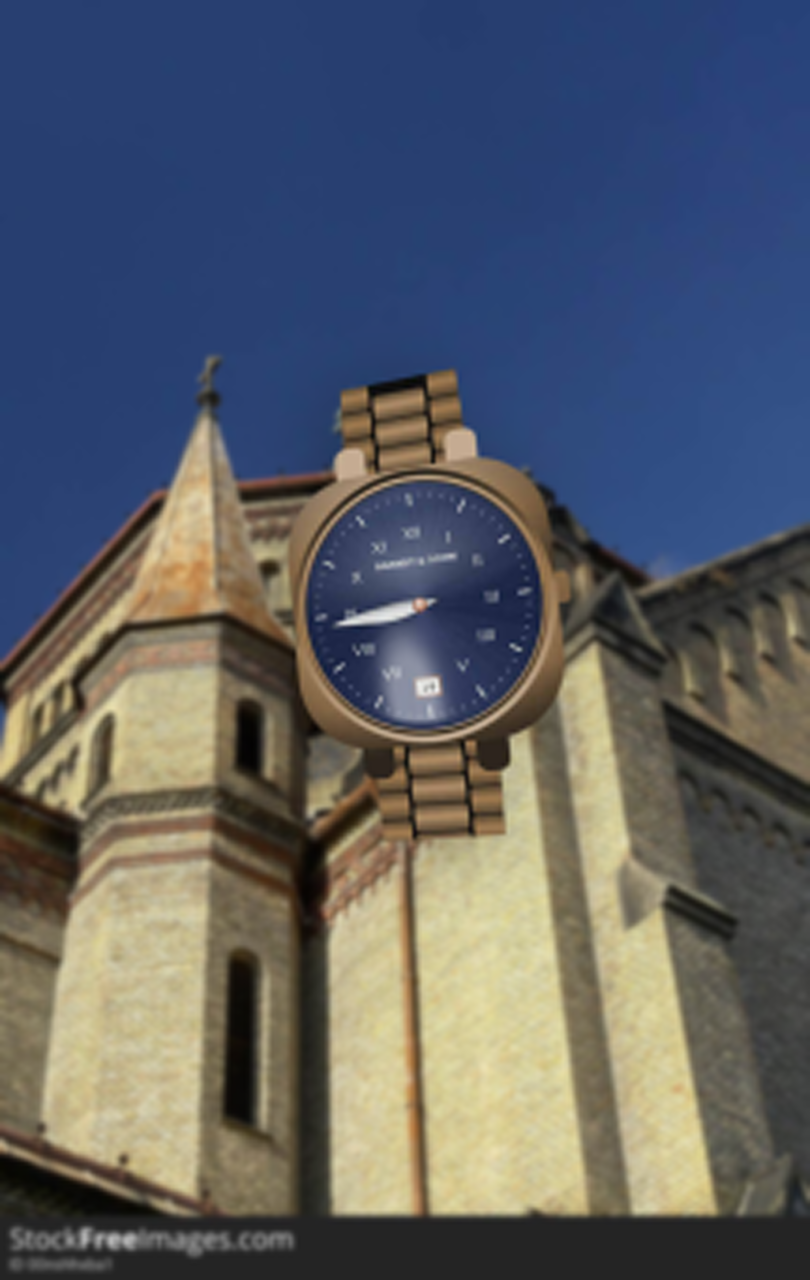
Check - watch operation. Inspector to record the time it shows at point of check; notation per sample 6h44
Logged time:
8h44
